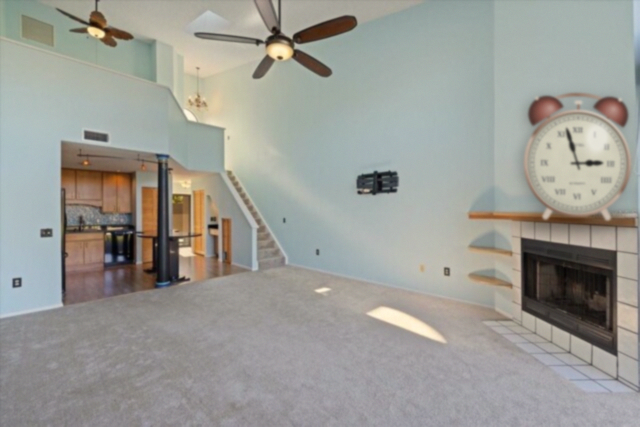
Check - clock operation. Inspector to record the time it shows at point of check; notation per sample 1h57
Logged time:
2h57
